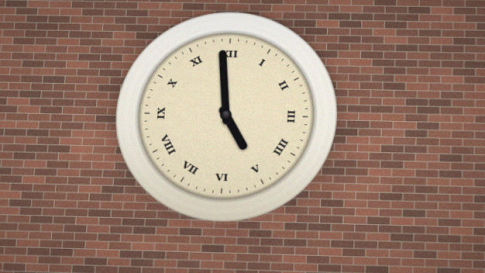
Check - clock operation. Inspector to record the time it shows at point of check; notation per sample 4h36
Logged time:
4h59
